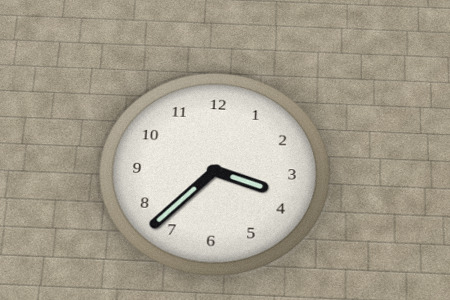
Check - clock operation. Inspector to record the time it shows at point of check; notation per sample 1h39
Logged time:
3h37
